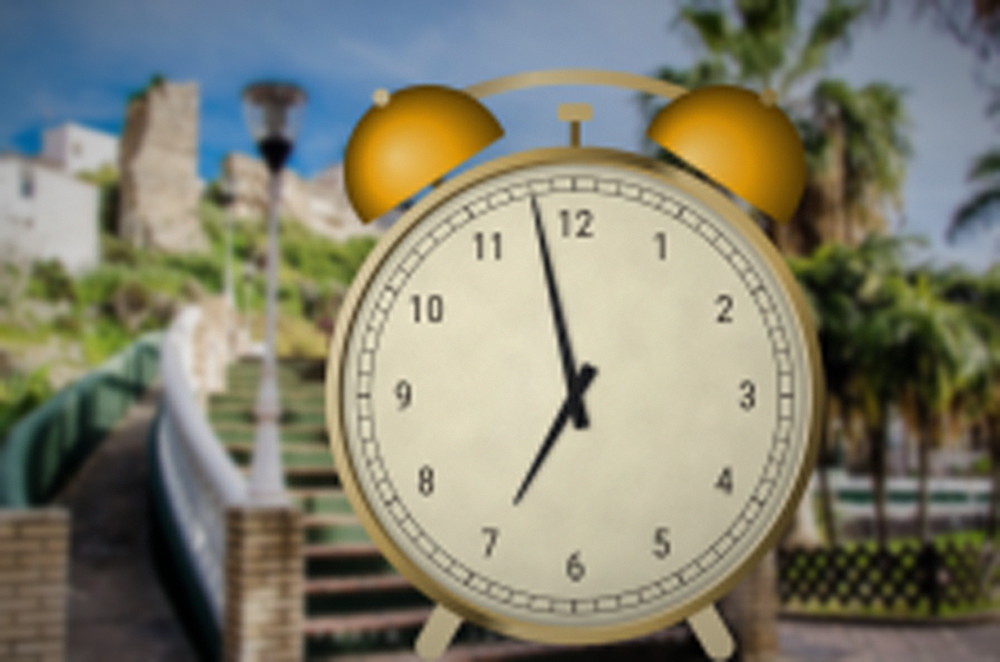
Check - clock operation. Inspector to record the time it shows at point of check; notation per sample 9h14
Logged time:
6h58
